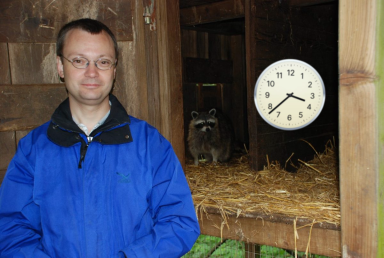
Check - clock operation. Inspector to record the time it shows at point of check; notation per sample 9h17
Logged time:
3h38
